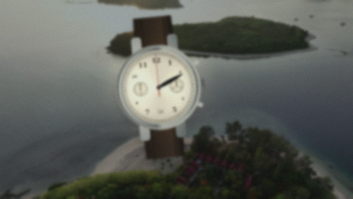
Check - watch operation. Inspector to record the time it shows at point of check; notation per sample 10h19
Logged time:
2h11
